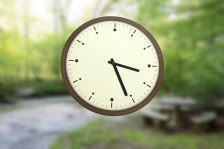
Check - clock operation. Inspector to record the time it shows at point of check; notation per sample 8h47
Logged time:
3h26
